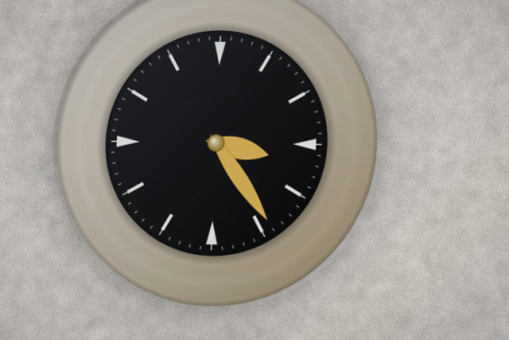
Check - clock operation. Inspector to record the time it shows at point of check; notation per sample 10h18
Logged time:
3h24
